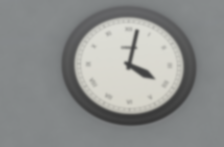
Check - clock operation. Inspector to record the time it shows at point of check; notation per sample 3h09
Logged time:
4h02
